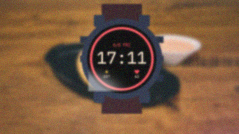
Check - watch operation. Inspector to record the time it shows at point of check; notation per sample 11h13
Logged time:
17h11
